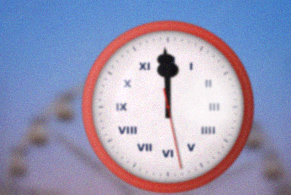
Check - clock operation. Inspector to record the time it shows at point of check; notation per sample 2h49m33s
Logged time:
11h59m28s
